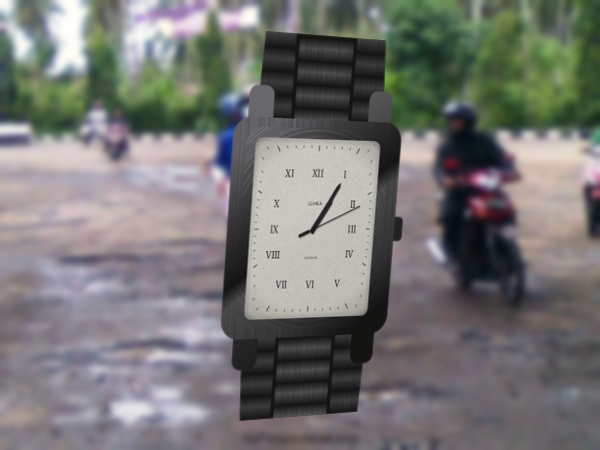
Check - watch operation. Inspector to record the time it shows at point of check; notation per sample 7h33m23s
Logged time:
1h05m11s
